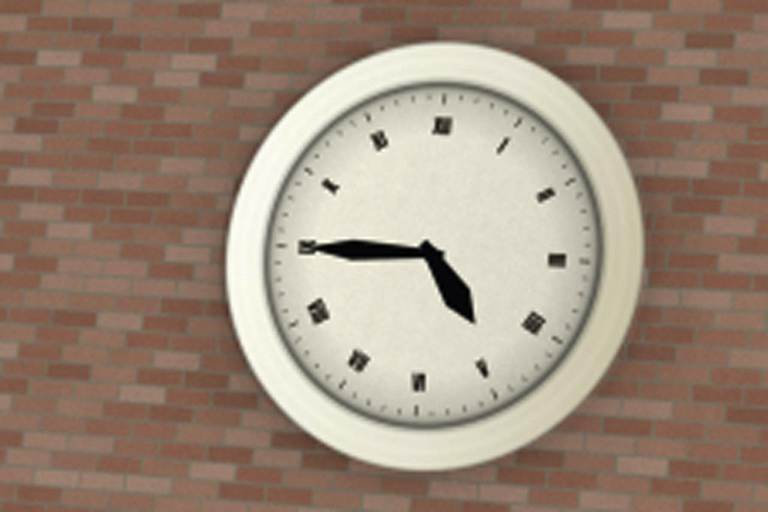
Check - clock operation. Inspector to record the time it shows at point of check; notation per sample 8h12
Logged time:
4h45
